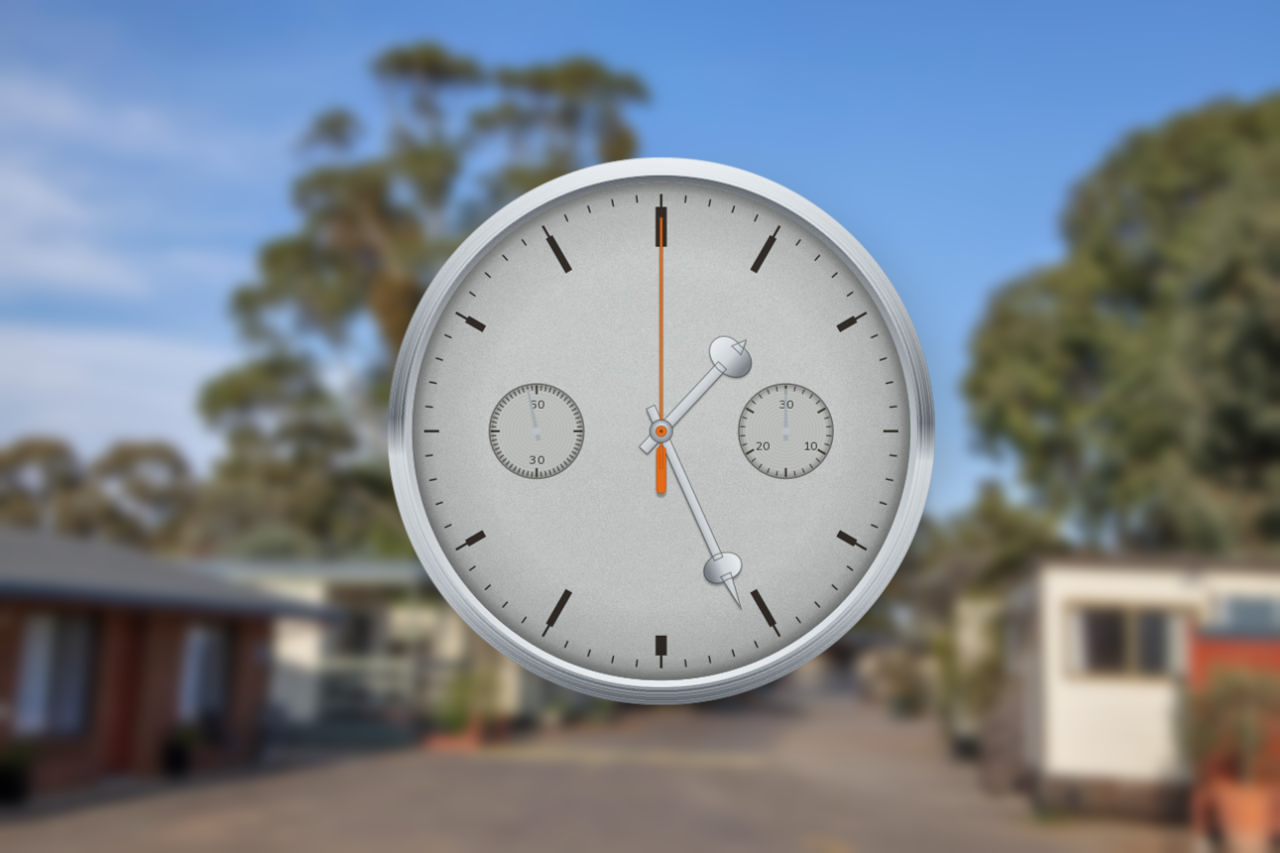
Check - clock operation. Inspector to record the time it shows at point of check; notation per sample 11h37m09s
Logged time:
1h25m58s
